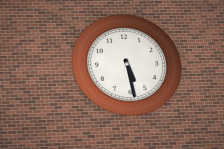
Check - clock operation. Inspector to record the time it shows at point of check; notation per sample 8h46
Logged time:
5h29
